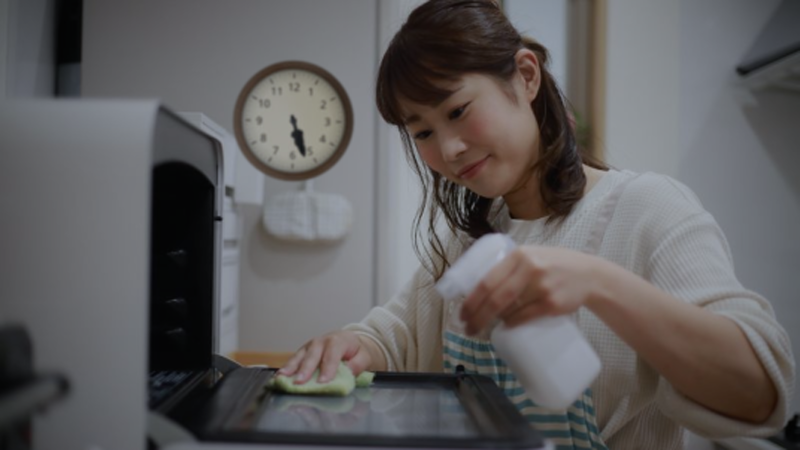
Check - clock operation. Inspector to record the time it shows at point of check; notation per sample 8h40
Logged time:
5h27
